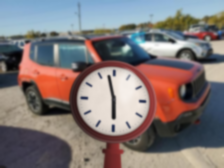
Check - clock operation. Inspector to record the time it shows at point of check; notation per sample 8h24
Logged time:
5h58
